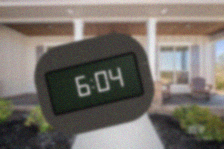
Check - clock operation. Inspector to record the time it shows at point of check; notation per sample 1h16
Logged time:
6h04
